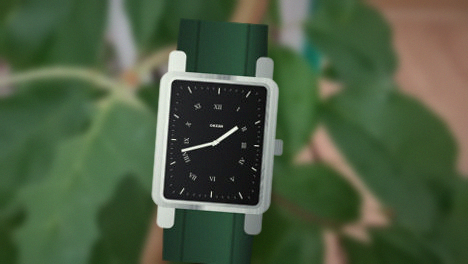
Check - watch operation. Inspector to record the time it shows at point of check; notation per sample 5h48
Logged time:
1h42
